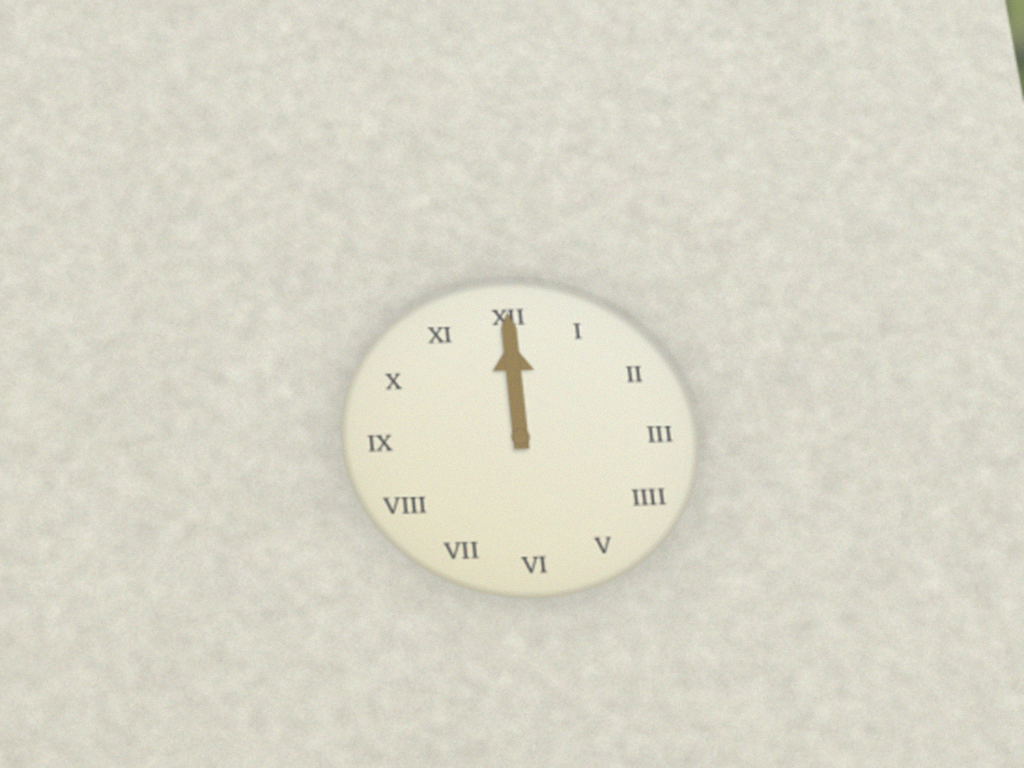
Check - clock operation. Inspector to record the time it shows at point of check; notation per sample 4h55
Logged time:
12h00
